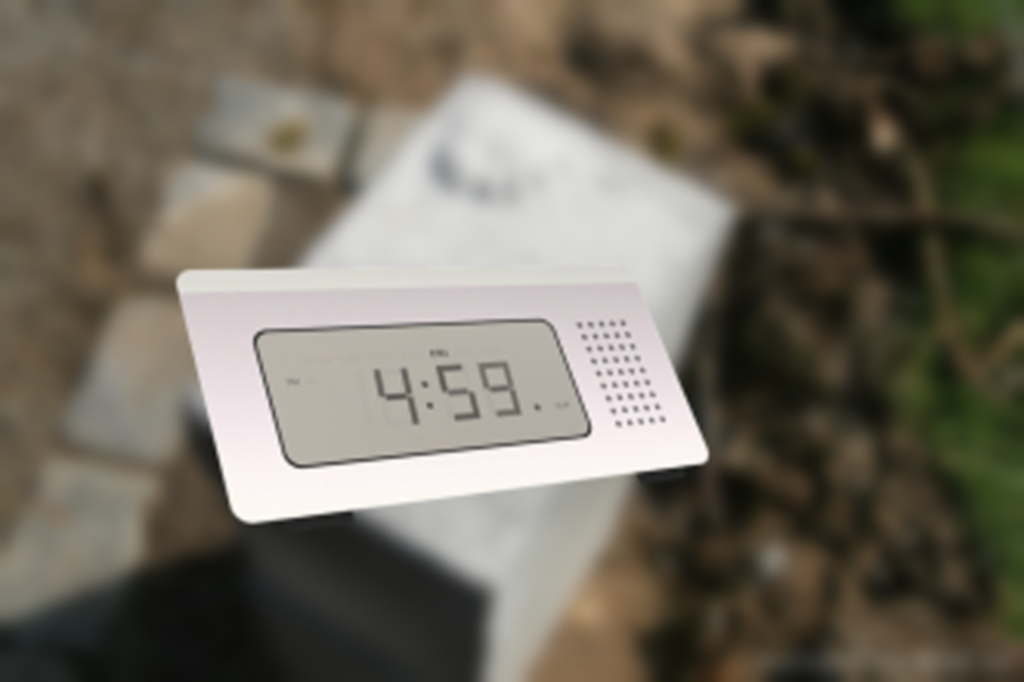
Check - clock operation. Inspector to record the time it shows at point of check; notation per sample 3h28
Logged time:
4h59
